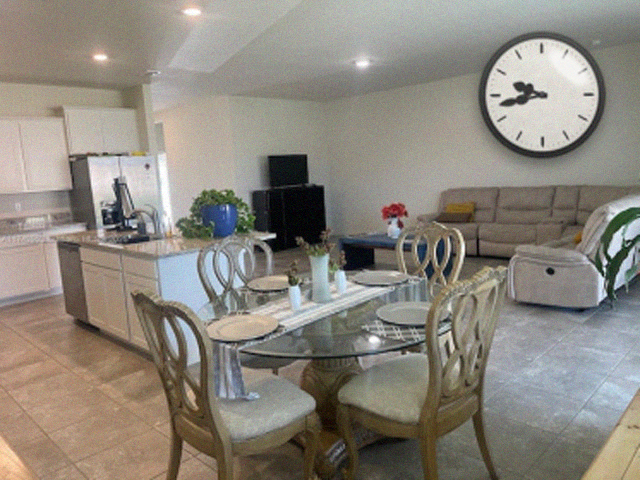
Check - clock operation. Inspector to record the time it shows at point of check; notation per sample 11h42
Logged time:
9h43
